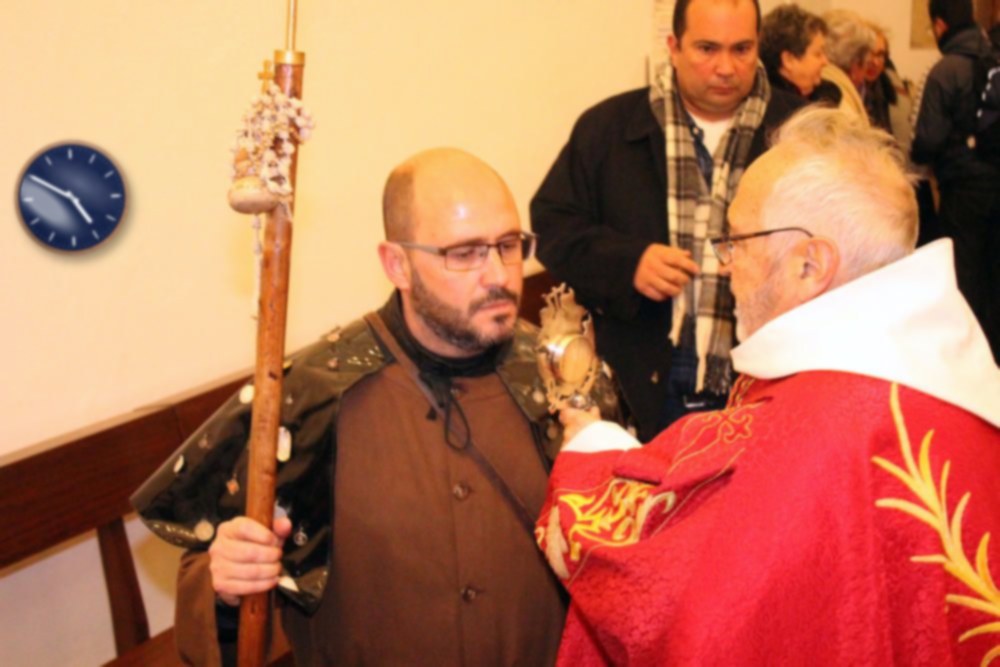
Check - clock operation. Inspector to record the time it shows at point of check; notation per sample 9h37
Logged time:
4h50
